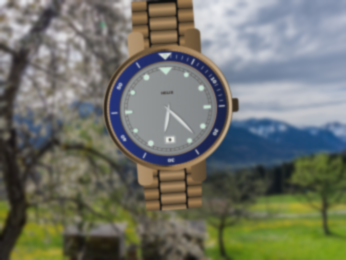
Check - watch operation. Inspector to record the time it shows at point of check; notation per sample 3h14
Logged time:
6h23
